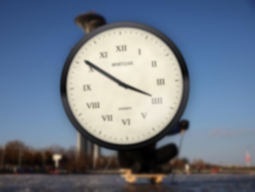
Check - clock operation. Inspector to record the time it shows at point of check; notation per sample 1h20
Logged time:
3h51
